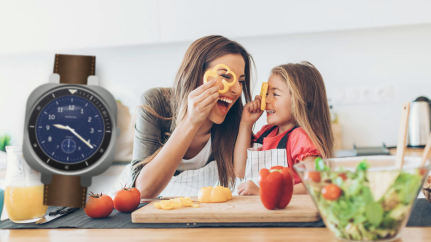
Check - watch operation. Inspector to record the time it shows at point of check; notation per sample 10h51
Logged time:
9h21
